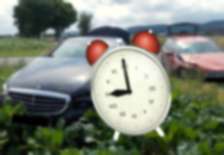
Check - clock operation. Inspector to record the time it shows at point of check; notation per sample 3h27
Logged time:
9h00
